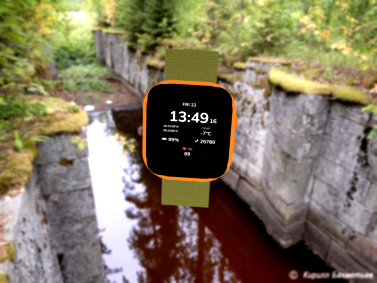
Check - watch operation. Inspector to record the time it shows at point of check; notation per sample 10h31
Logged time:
13h49
